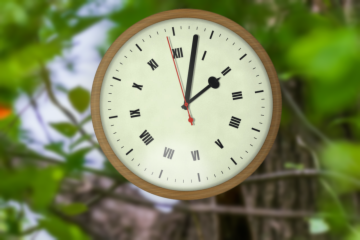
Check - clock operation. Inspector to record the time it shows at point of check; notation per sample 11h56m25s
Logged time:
2h02m59s
